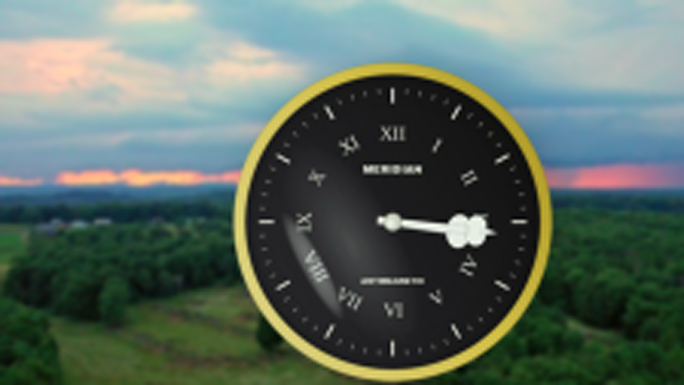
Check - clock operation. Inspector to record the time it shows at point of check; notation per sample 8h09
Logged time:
3h16
